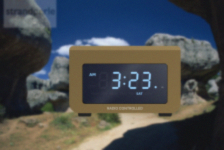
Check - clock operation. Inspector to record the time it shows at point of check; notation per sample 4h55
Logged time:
3h23
